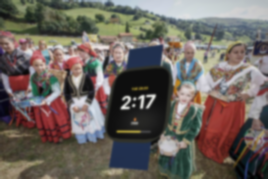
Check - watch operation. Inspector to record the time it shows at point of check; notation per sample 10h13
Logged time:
2h17
